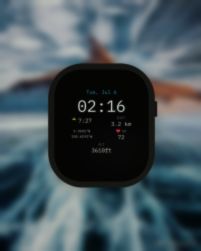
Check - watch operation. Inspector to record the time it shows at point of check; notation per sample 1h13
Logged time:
2h16
